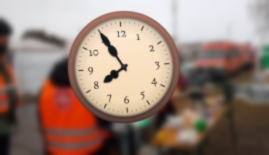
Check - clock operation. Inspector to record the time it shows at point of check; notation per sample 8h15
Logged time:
7h55
